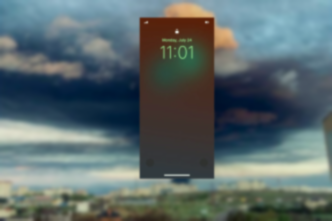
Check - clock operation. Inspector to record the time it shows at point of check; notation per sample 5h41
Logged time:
11h01
